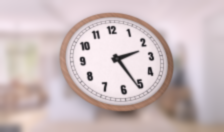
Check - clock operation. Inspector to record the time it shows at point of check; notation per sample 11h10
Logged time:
2h26
